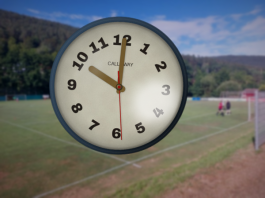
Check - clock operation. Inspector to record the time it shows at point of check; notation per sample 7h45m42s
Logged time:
10h00m29s
